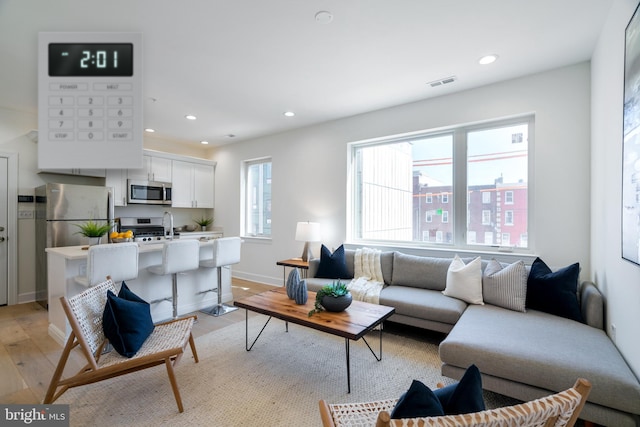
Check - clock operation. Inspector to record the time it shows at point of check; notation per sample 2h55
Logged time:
2h01
